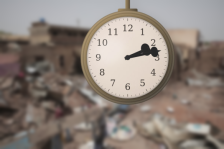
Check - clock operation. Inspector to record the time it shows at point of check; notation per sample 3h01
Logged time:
2h13
